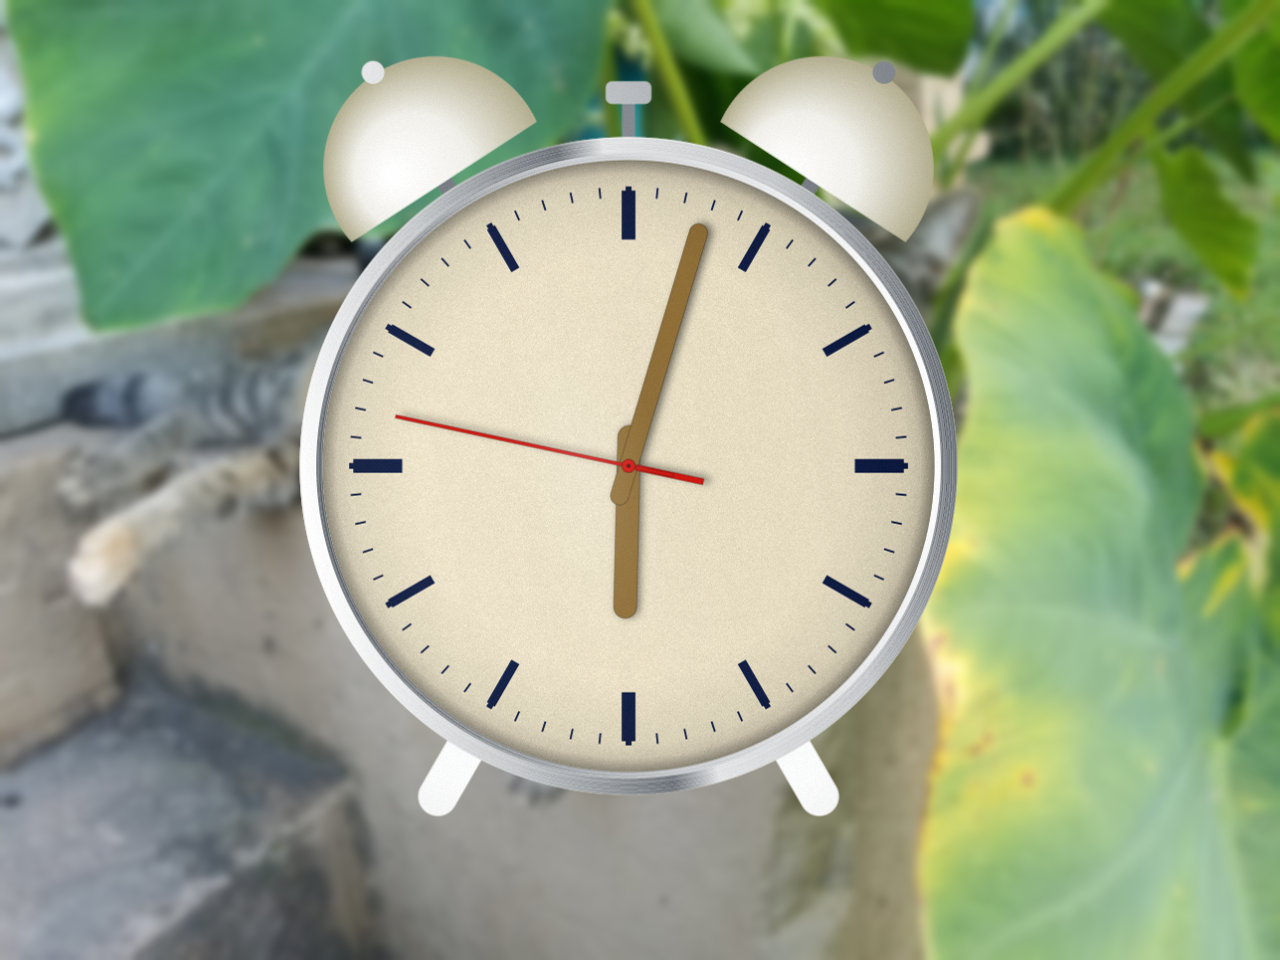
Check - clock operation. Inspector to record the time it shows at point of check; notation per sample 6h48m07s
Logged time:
6h02m47s
